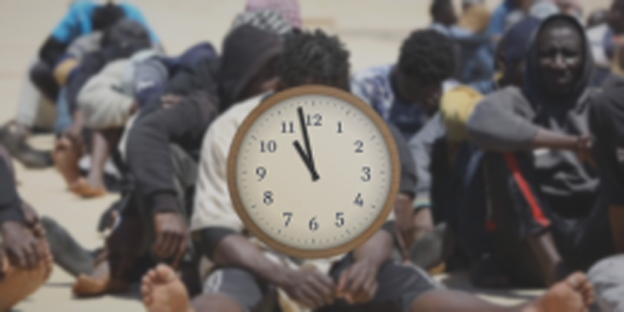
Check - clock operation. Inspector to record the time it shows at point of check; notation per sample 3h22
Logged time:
10h58
